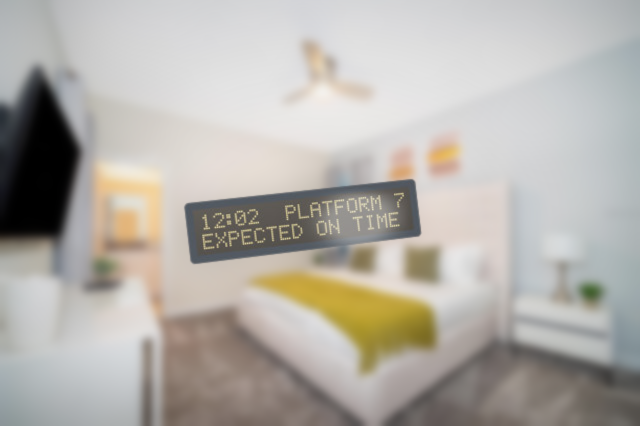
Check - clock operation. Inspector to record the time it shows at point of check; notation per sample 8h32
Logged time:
12h02
